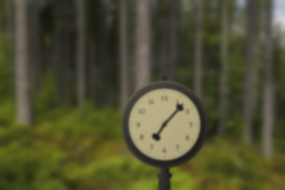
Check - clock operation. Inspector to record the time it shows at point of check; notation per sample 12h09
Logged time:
7h07
